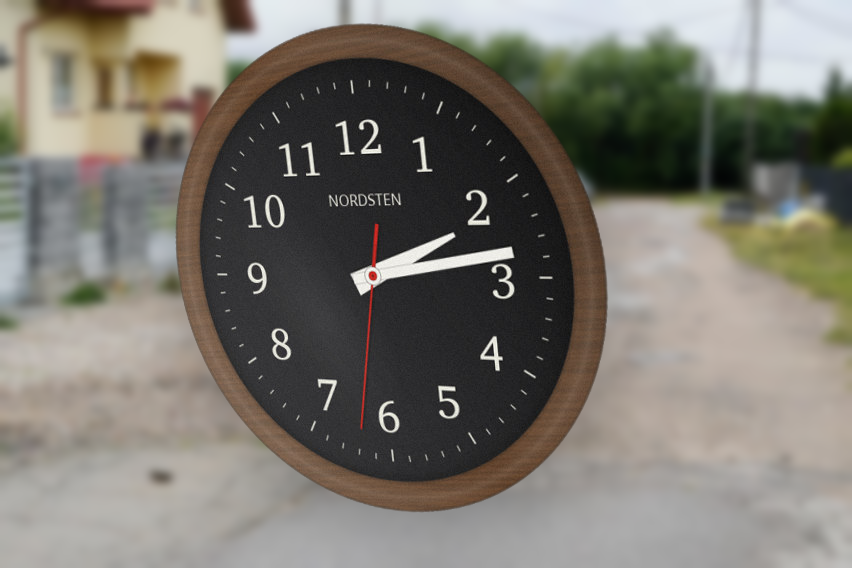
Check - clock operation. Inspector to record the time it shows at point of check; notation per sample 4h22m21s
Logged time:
2h13m32s
